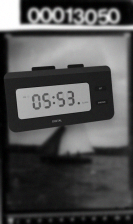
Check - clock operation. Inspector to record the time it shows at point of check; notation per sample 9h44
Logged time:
5h53
